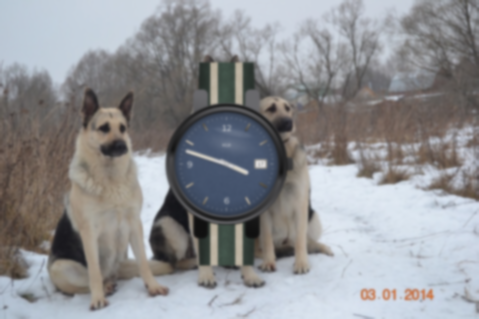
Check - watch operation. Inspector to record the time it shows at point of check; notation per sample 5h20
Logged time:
3h48
